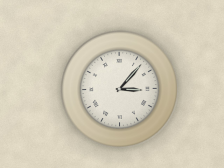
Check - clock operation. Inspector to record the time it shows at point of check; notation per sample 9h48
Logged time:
3h07
